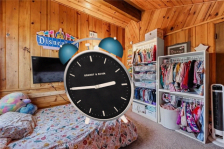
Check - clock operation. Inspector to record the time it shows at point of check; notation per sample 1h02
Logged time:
2h45
